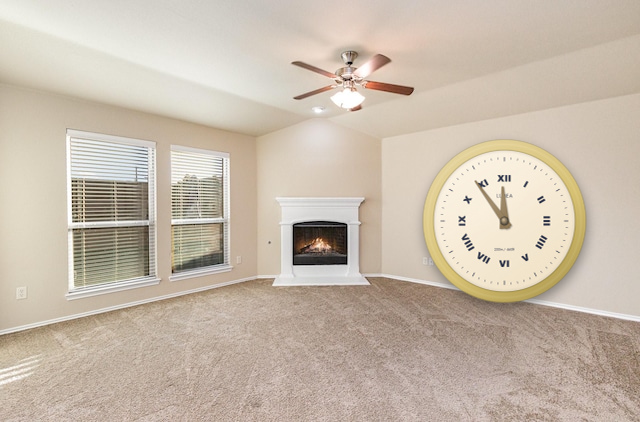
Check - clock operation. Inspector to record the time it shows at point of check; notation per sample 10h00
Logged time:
11h54
